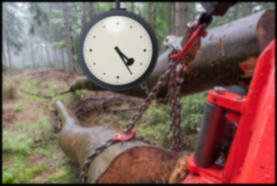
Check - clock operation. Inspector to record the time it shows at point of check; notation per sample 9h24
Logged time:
4h25
